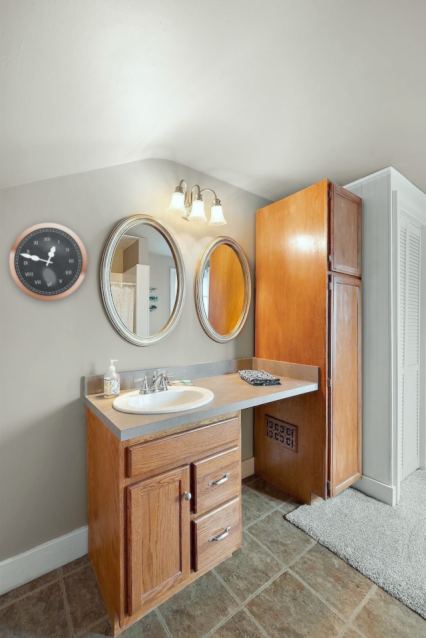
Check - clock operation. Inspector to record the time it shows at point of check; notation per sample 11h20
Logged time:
12h48
